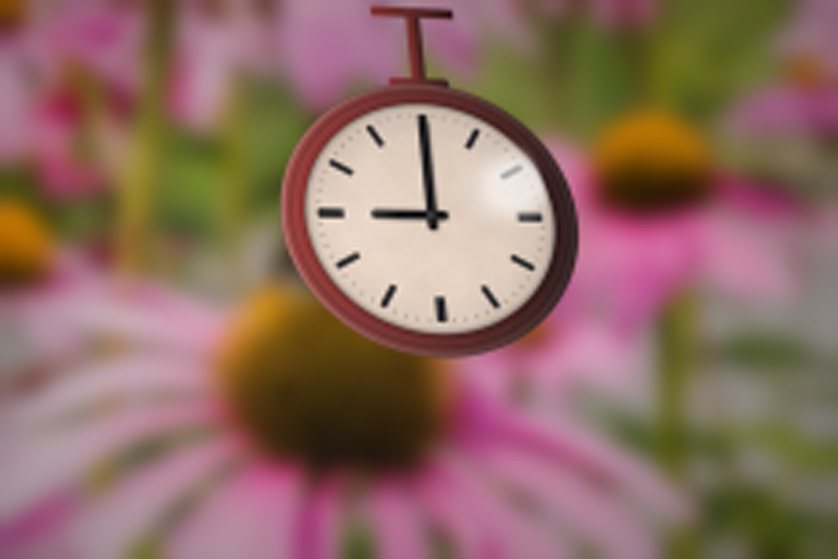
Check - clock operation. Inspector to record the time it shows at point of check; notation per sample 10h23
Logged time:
9h00
